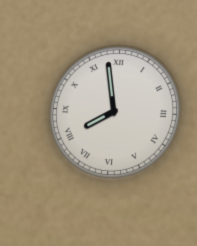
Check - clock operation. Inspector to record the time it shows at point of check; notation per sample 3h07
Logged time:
7h58
